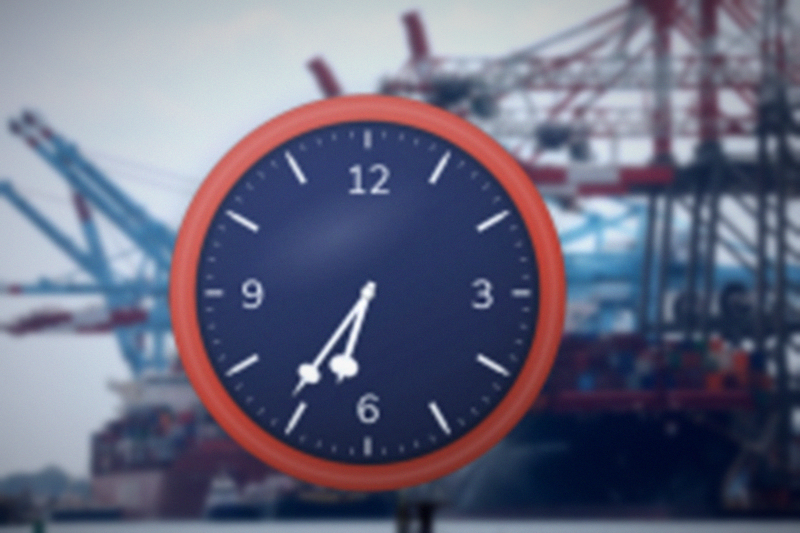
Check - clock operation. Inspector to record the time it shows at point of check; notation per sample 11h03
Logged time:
6h36
